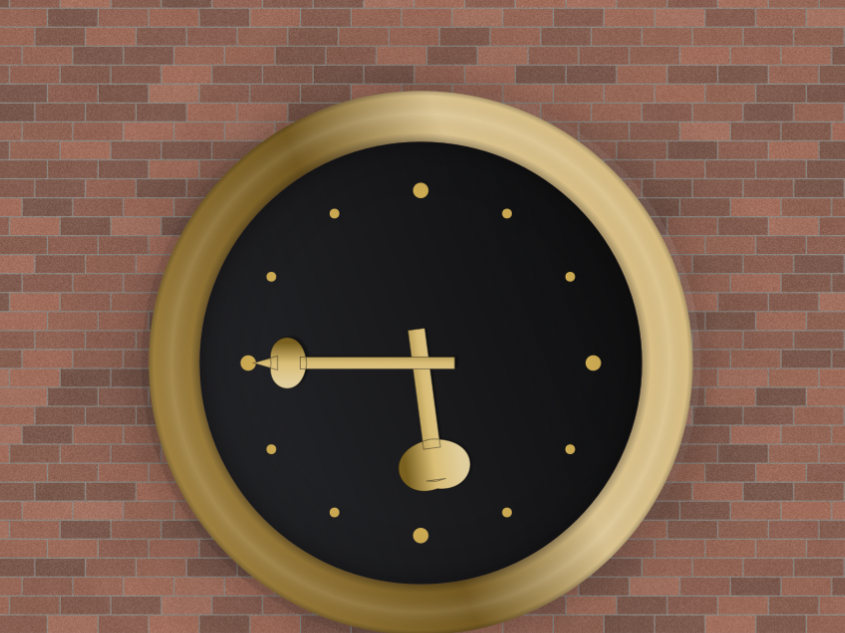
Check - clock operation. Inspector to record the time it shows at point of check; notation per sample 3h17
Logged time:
5h45
